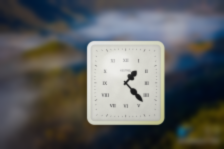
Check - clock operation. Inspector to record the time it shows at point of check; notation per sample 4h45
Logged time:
1h23
